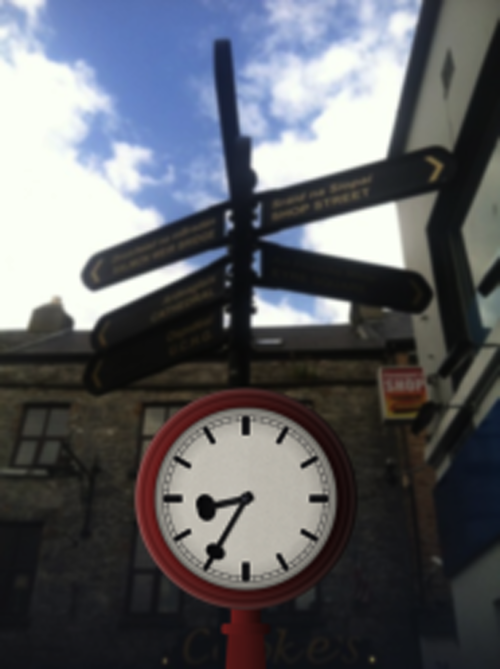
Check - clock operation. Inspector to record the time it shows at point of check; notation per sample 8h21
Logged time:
8h35
